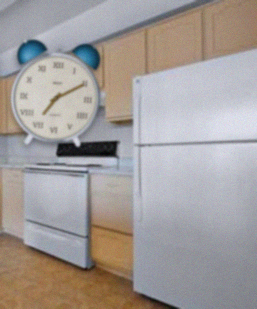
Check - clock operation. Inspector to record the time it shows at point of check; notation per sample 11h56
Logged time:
7h10
